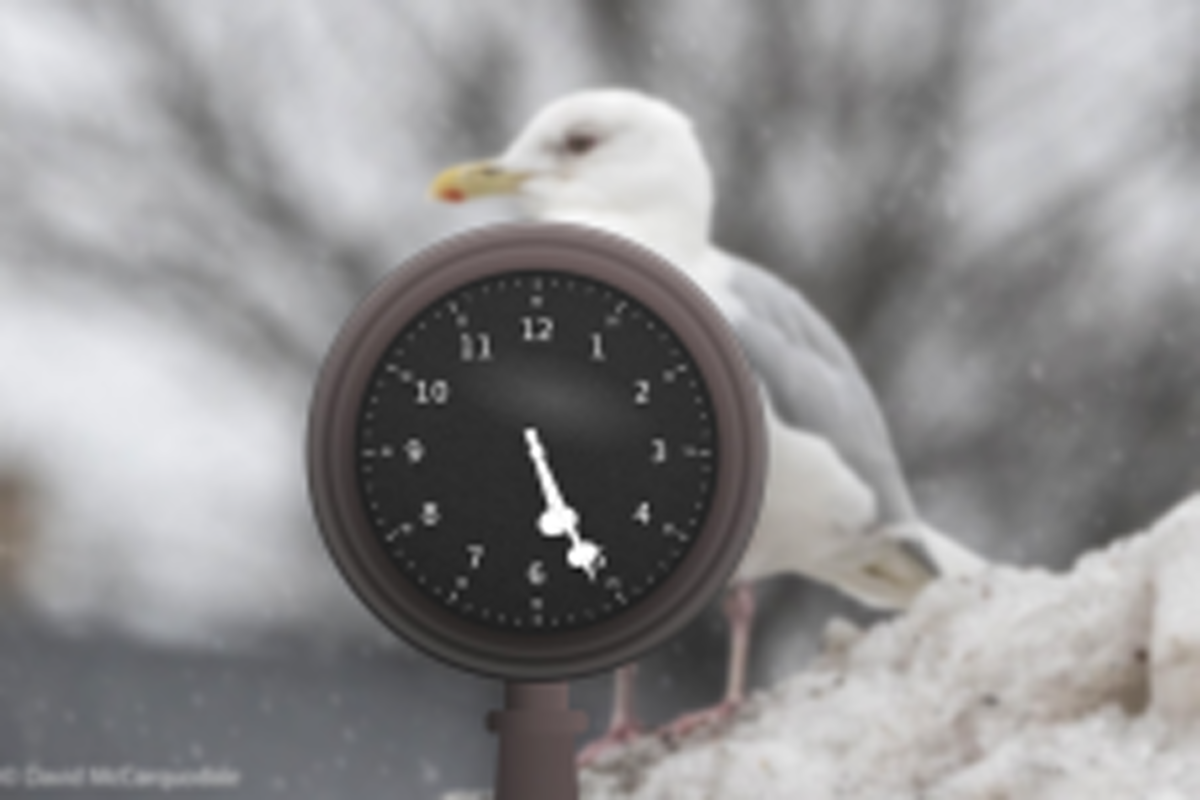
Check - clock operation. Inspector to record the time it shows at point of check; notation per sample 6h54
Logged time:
5h26
